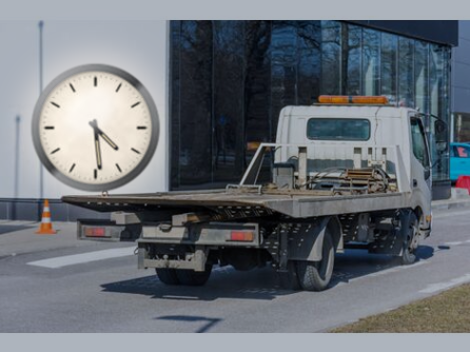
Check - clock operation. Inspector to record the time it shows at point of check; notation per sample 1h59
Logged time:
4h29
